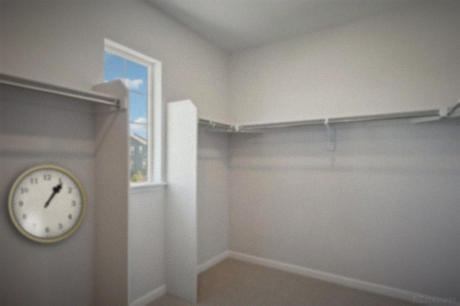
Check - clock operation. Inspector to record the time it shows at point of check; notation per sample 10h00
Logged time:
1h06
